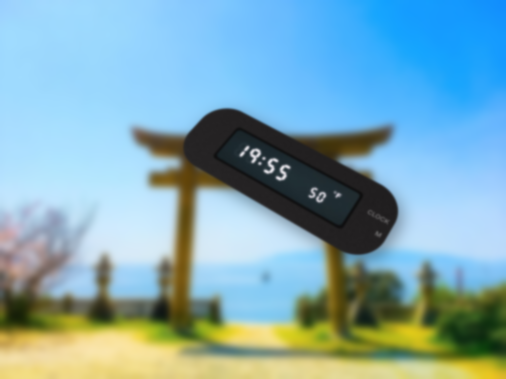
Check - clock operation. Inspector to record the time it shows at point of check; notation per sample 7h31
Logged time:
19h55
